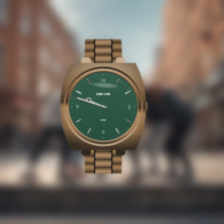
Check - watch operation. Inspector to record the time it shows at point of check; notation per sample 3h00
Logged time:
9h48
